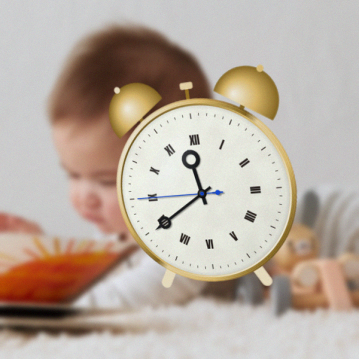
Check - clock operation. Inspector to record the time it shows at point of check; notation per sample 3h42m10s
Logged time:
11h39m45s
